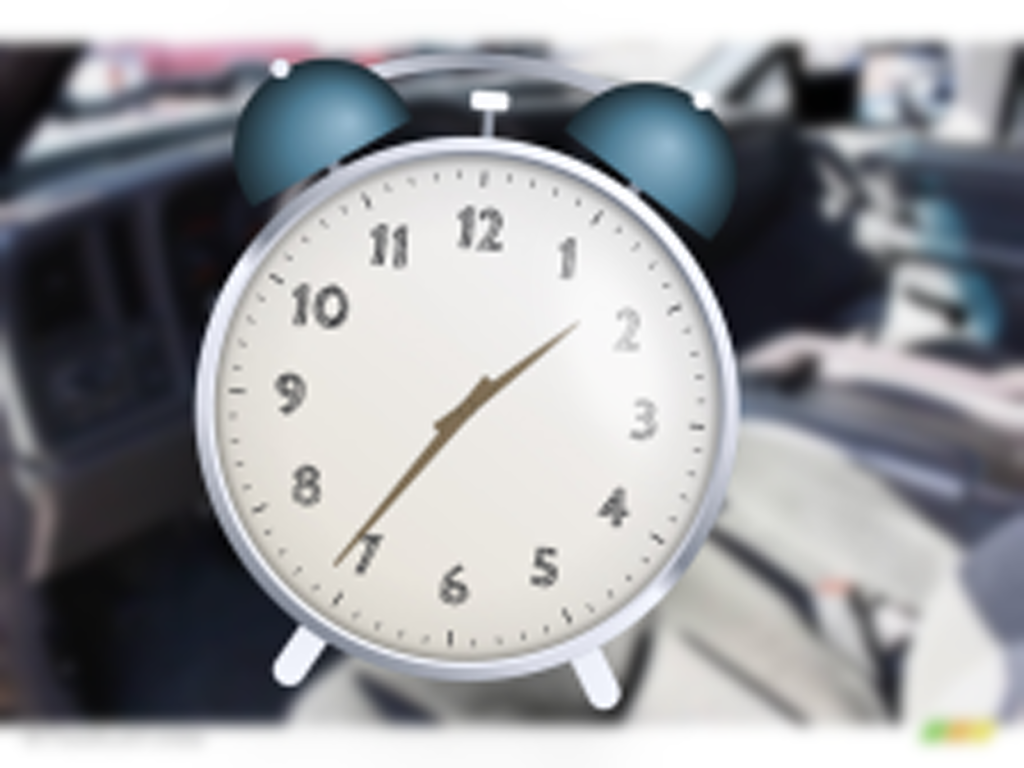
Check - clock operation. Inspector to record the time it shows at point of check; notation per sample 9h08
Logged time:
1h36
